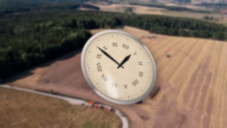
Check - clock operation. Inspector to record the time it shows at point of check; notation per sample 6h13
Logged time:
12h48
